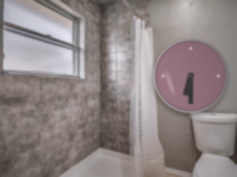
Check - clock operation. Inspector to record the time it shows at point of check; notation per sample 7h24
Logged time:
6h30
